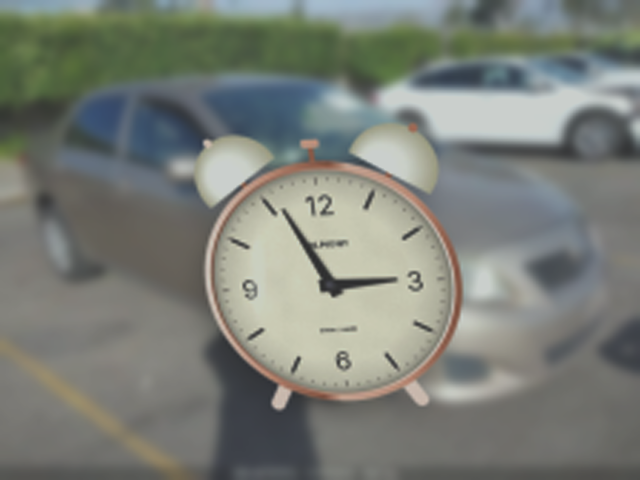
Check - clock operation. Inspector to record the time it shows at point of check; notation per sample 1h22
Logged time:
2h56
